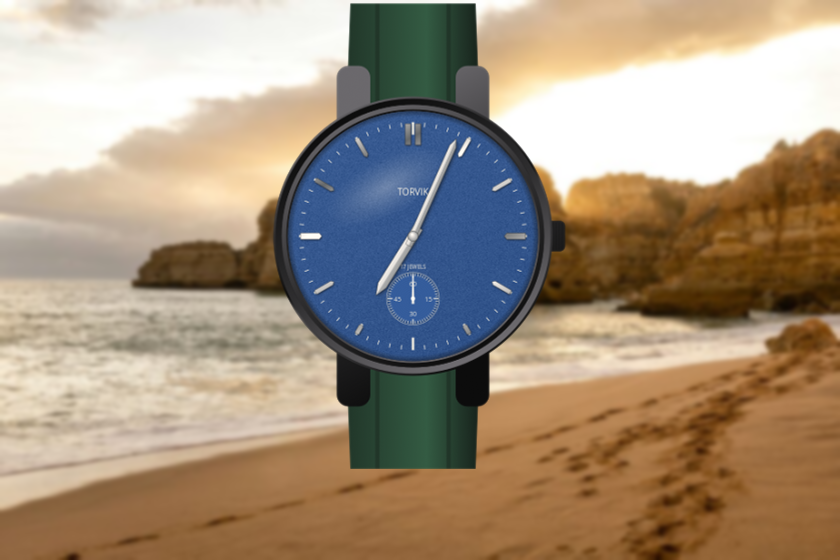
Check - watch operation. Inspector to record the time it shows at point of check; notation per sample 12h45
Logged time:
7h04
